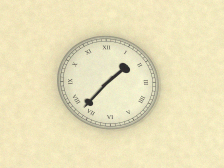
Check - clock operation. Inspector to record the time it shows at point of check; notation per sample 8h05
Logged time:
1h37
